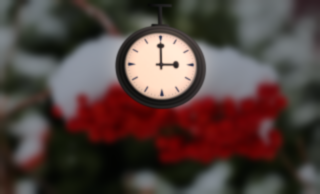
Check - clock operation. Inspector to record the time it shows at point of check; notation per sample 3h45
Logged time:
3h00
